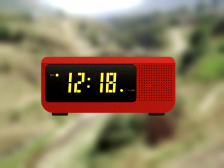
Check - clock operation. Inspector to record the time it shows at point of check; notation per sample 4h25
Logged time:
12h18
